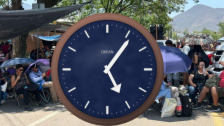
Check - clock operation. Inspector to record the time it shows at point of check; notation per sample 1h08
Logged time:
5h06
